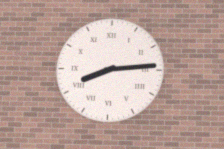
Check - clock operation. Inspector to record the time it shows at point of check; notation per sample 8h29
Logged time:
8h14
